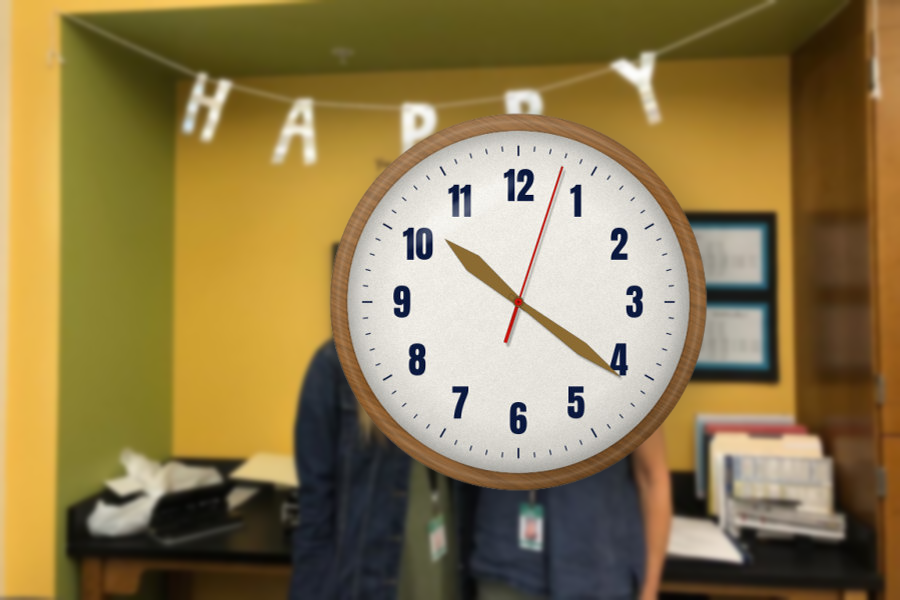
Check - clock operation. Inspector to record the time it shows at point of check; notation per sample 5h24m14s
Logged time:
10h21m03s
